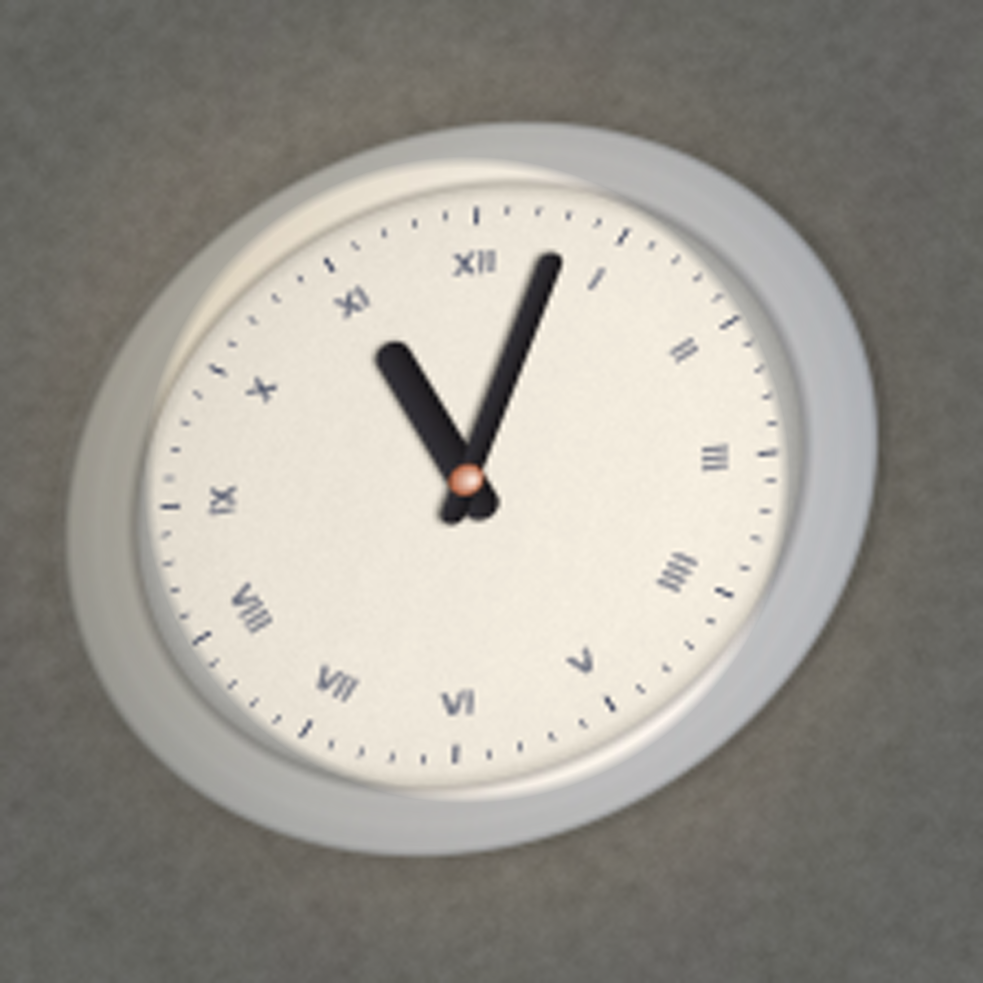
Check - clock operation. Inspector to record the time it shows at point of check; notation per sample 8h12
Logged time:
11h03
